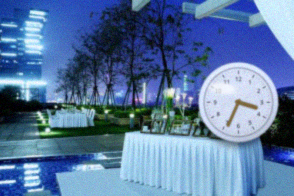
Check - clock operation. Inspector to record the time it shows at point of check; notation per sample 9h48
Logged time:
3h34
